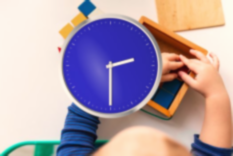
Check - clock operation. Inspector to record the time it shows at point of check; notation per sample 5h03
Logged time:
2h30
